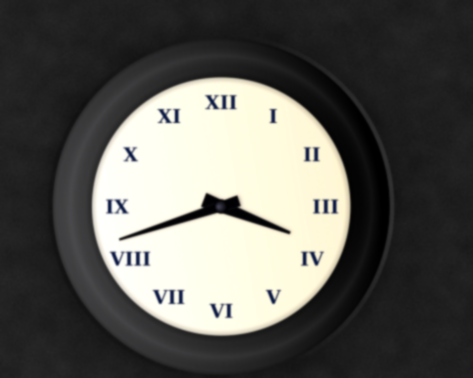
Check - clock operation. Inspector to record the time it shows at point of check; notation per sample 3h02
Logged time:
3h42
